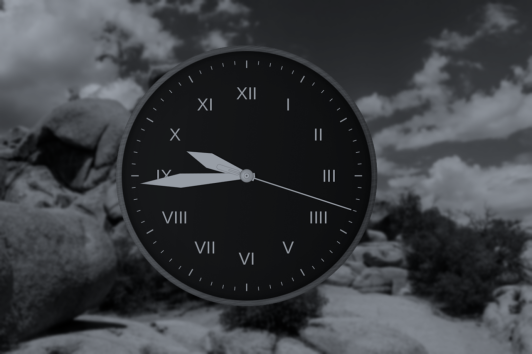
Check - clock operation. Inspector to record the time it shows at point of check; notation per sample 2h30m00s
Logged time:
9h44m18s
